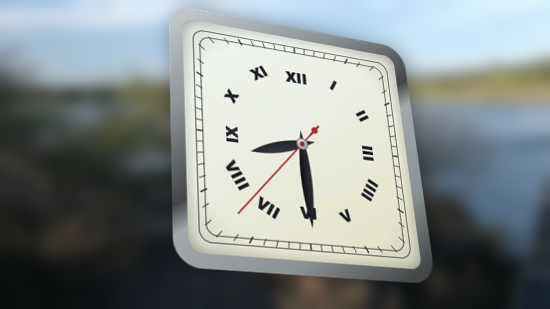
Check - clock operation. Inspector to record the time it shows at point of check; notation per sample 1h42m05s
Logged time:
8h29m37s
